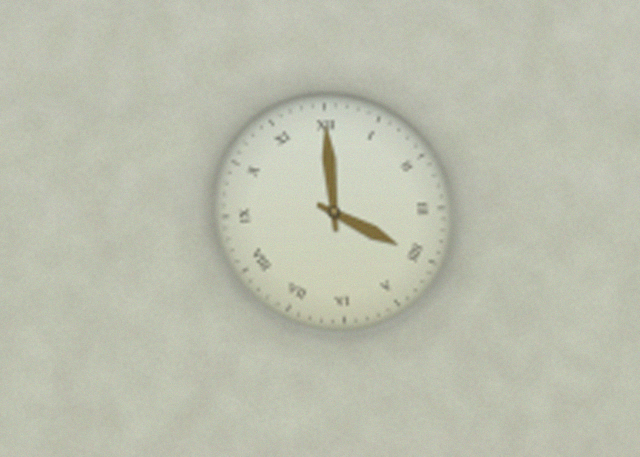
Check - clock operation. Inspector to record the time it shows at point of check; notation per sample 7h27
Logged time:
4h00
